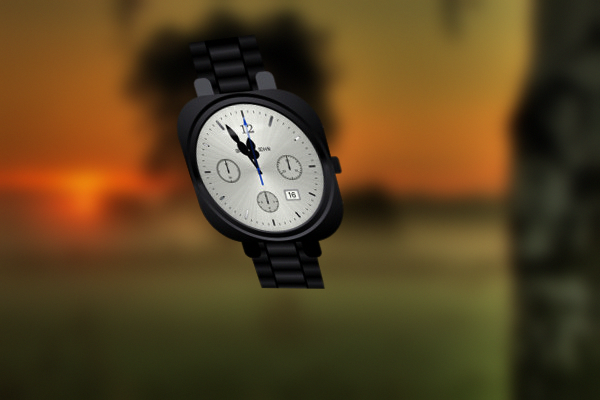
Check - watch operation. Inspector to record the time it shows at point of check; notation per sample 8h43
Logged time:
11h56
